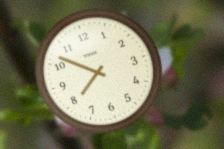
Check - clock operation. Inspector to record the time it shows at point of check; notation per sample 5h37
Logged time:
7h52
